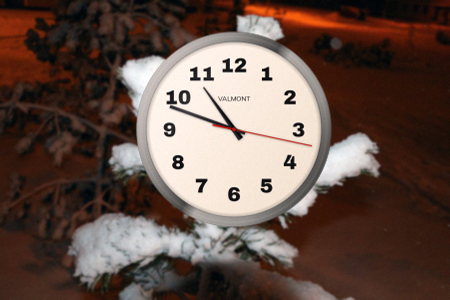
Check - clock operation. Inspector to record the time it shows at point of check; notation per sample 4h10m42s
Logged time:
10h48m17s
